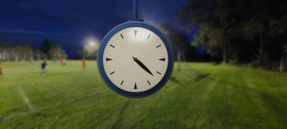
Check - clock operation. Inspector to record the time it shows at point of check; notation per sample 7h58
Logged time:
4h22
